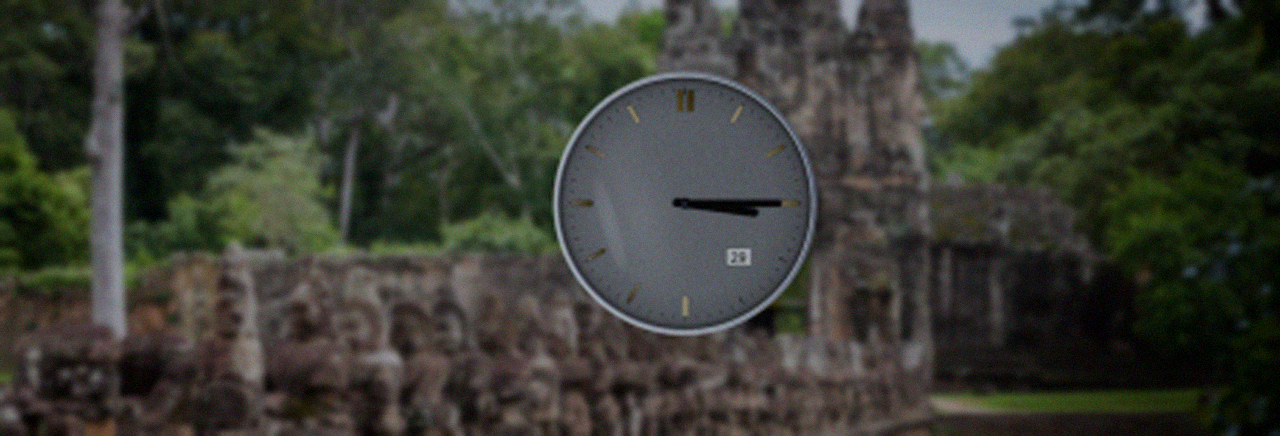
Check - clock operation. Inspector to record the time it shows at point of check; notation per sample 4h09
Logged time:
3h15
